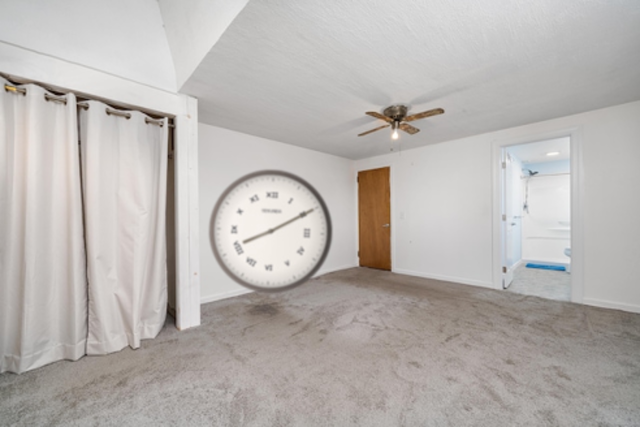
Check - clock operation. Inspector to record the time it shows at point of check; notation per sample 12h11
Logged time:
8h10
